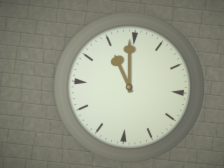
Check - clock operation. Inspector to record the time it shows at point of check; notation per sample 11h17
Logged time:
10h59
